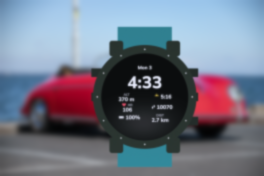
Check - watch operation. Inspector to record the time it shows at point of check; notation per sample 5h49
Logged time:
4h33
